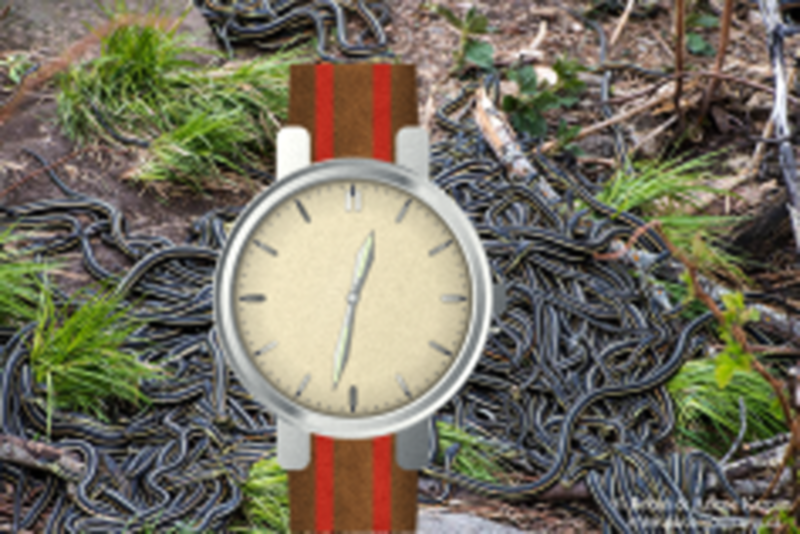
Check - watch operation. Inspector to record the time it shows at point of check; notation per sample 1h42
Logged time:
12h32
